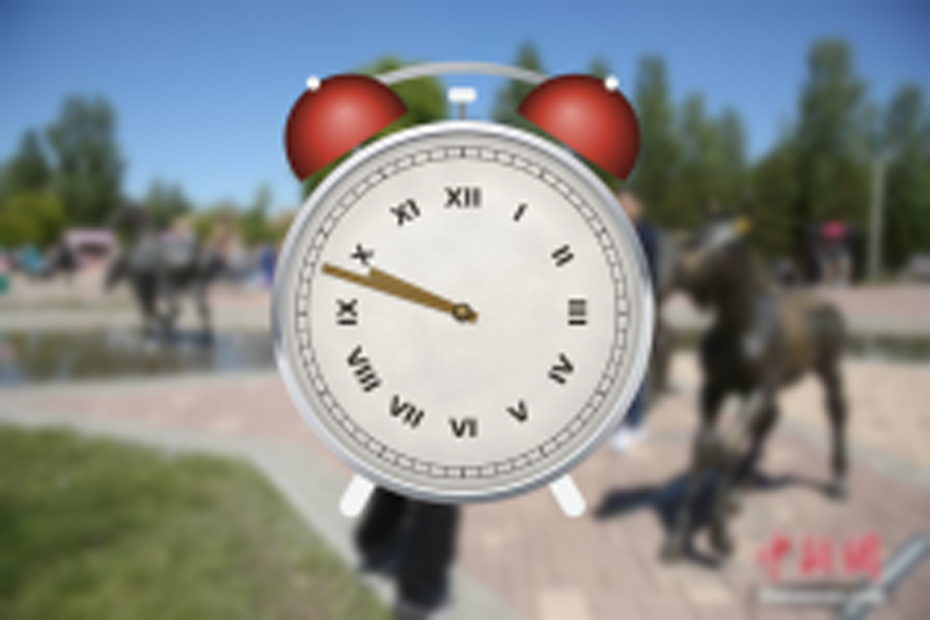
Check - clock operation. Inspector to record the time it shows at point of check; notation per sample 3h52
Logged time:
9h48
